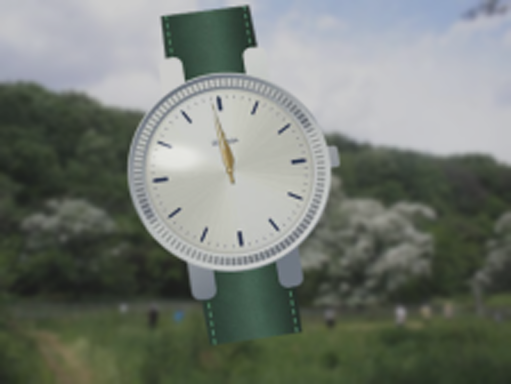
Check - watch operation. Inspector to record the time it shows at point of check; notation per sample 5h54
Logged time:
11h59
